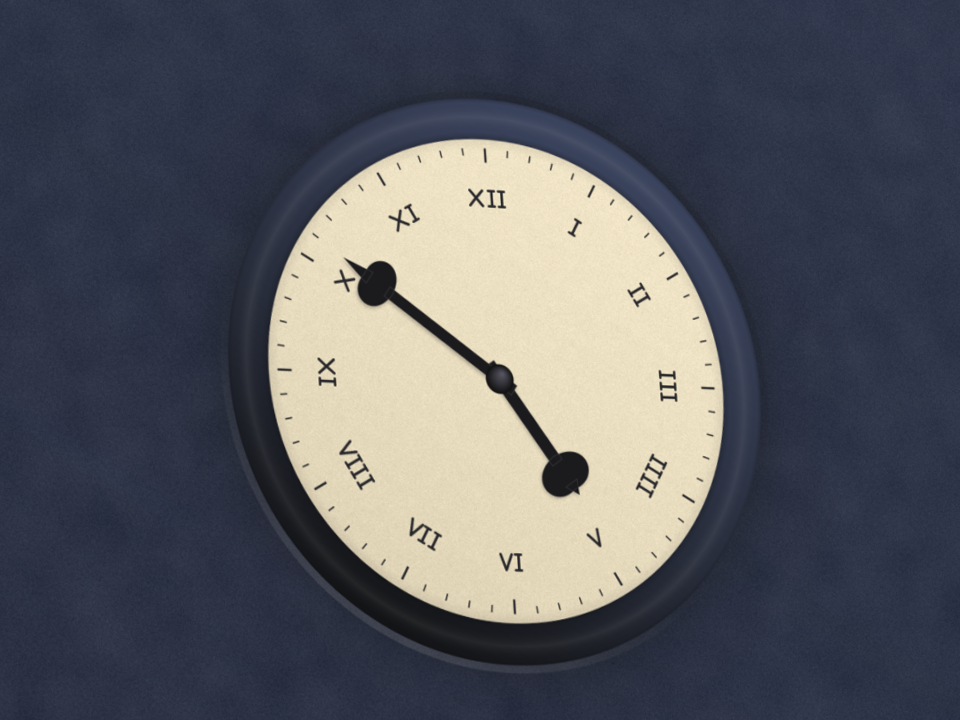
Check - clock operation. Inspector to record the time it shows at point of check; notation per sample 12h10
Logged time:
4h51
